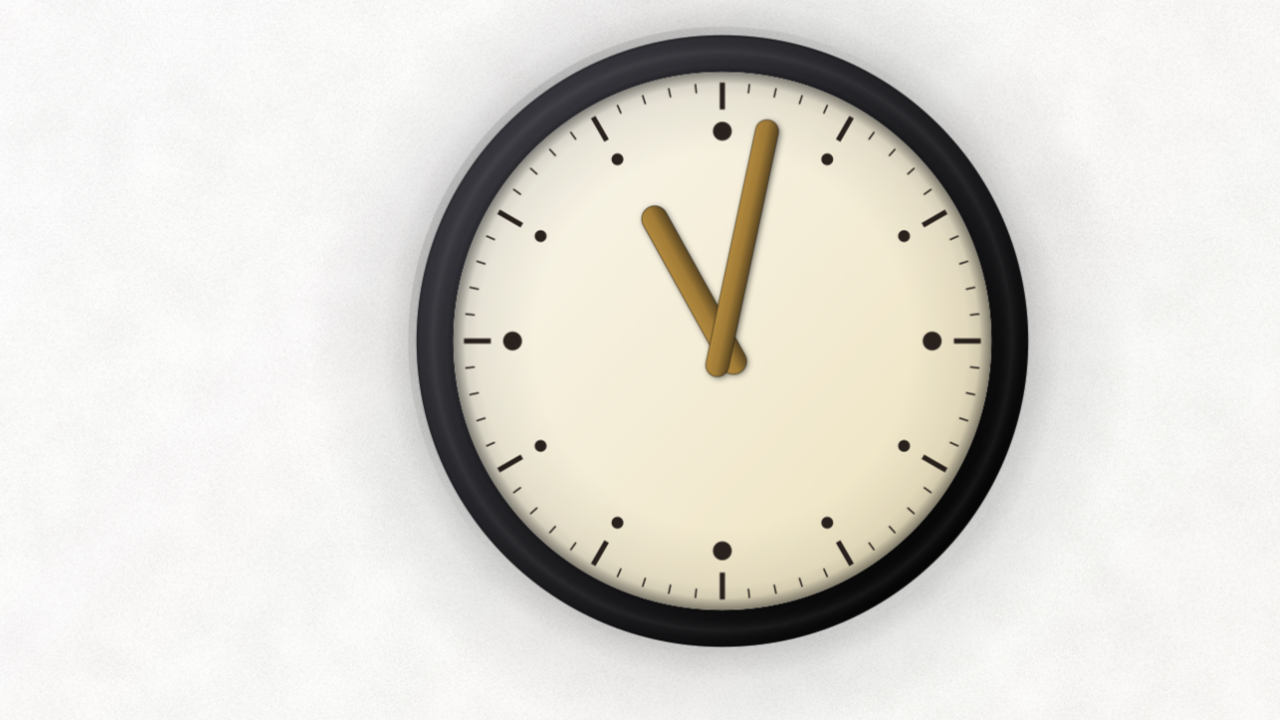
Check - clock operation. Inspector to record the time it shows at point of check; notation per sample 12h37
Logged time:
11h02
